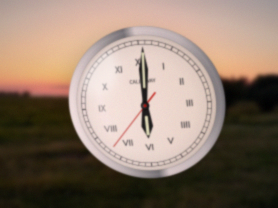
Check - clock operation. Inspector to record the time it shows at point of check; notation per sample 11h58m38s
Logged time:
6h00m37s
